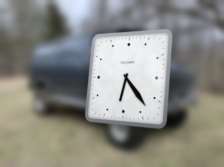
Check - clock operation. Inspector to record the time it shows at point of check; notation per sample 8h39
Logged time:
6h23
